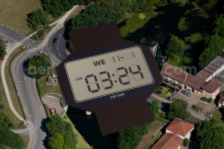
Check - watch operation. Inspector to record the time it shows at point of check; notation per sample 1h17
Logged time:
3h24
